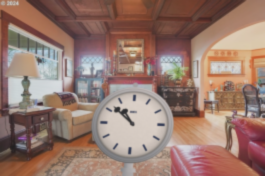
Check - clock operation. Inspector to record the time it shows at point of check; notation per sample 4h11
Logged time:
10h52
